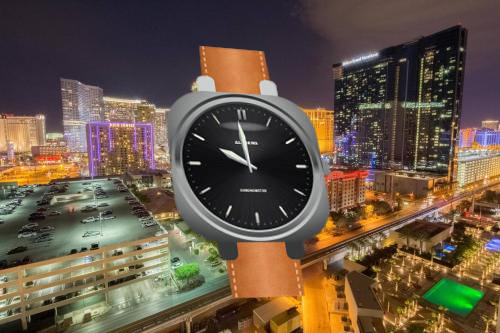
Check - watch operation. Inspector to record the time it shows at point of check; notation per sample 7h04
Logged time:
9h59
